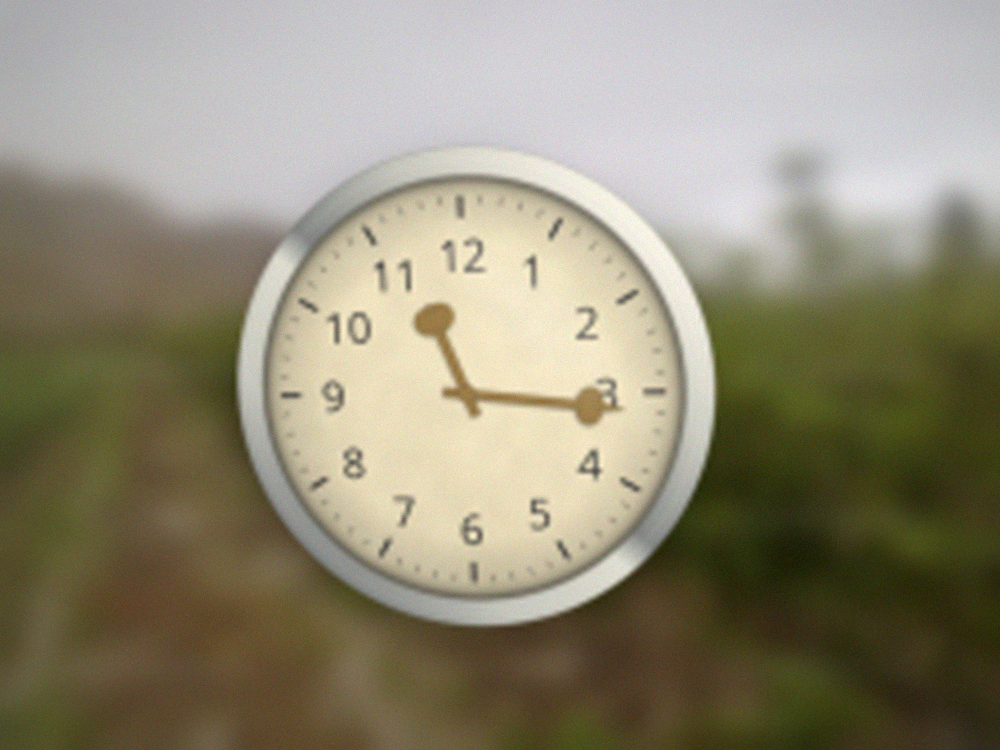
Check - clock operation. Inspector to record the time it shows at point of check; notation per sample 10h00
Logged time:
11h16
